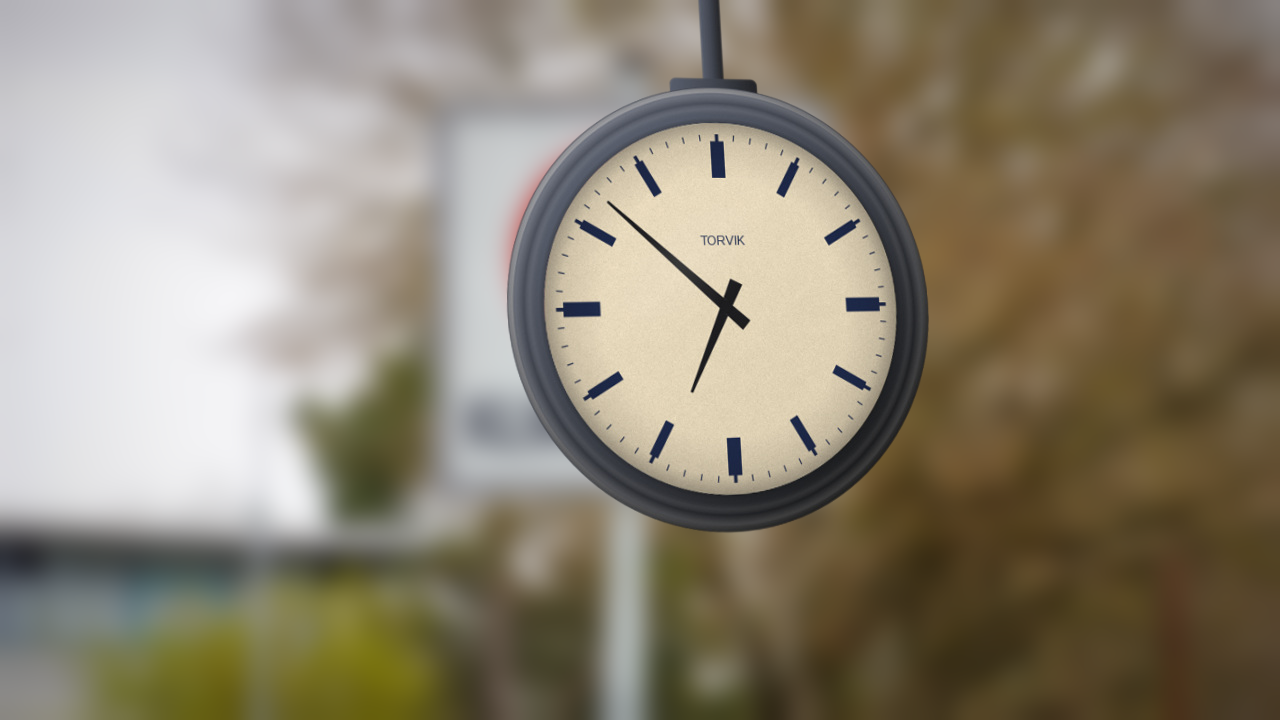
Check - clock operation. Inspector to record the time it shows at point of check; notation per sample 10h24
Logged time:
6h52
